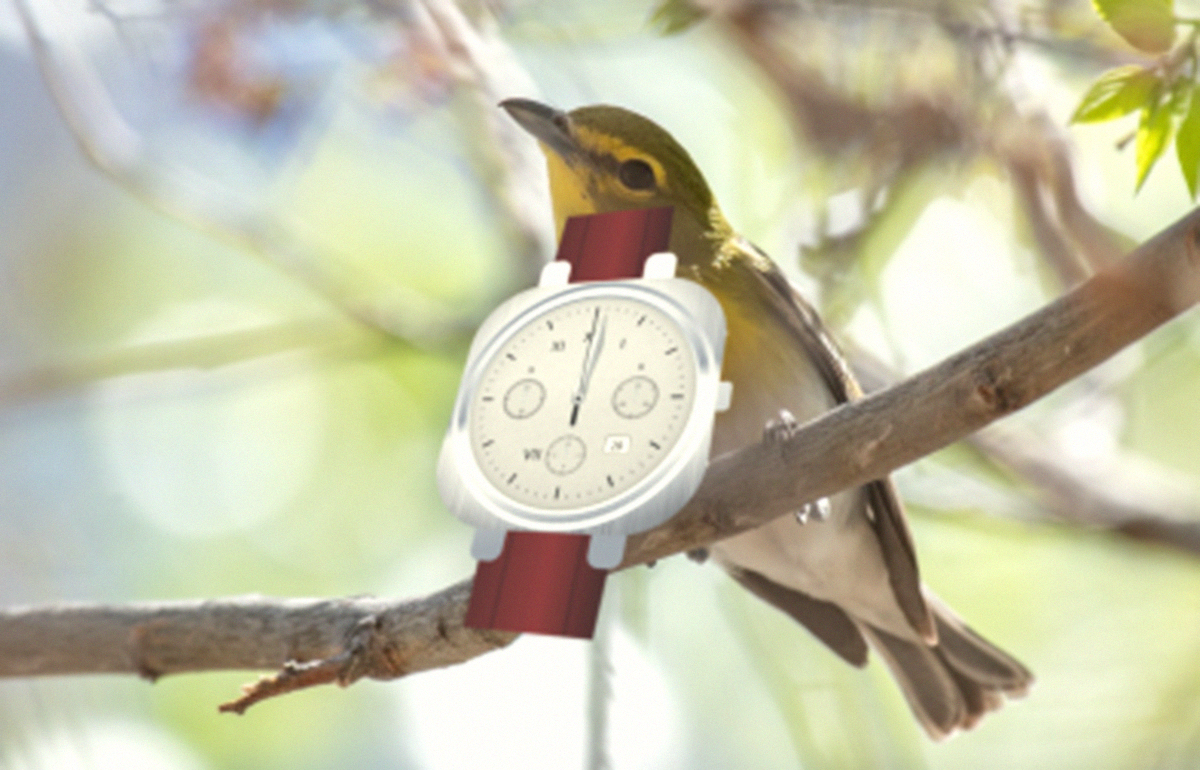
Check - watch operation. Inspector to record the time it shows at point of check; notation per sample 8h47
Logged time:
12h01
